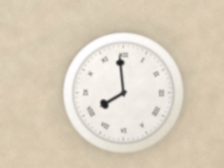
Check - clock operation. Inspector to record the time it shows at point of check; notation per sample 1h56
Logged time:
7h59
